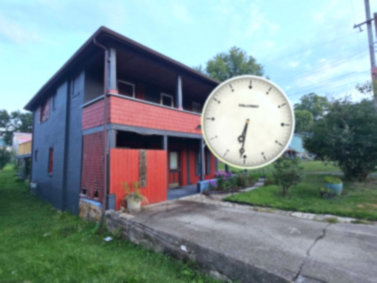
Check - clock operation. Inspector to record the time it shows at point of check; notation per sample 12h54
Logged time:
6h31
